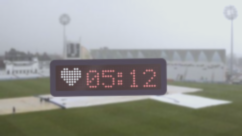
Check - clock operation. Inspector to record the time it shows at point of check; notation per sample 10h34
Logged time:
5h12
